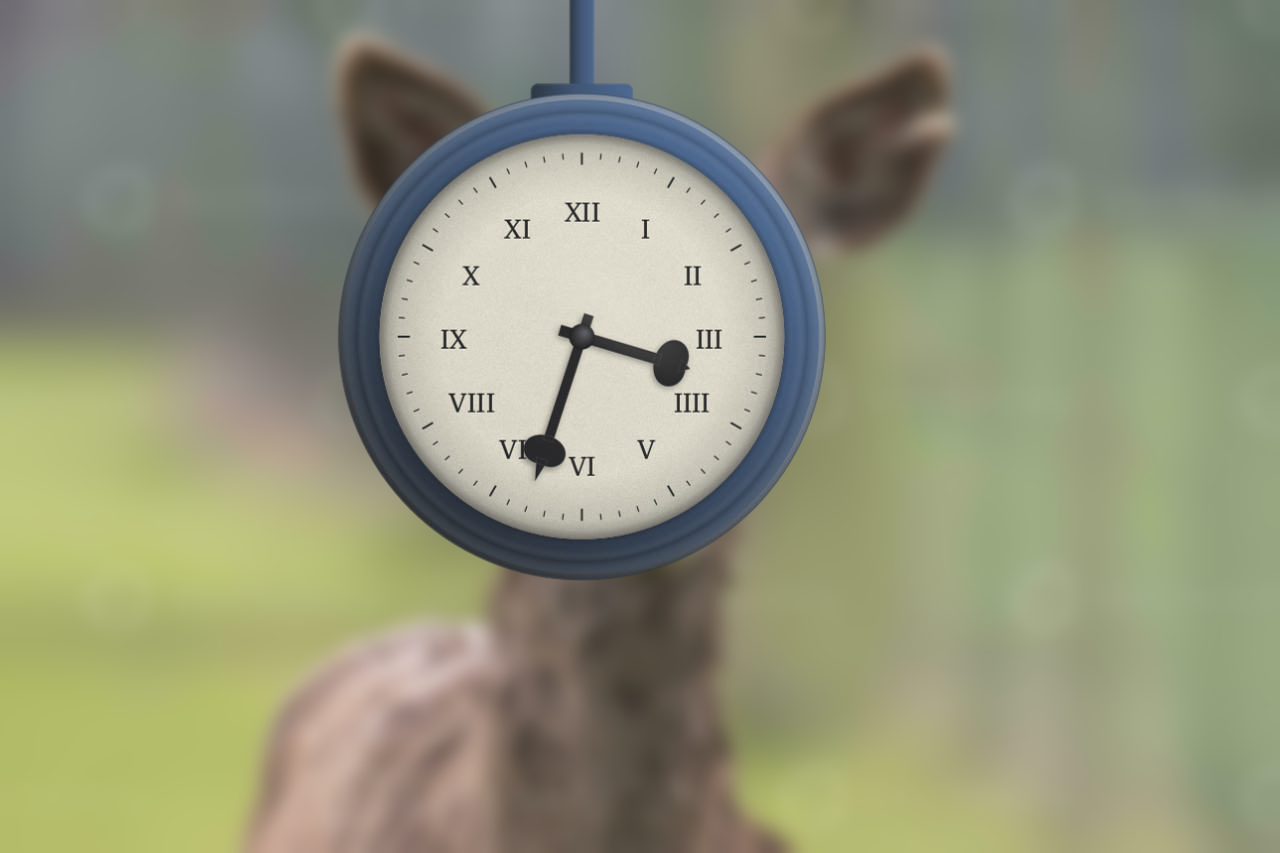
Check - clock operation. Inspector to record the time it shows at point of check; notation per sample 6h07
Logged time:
3h33
